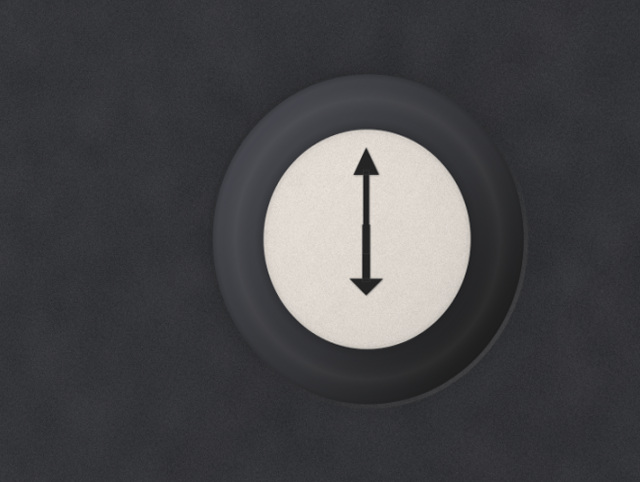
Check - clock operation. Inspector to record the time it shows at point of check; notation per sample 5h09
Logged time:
6h00
